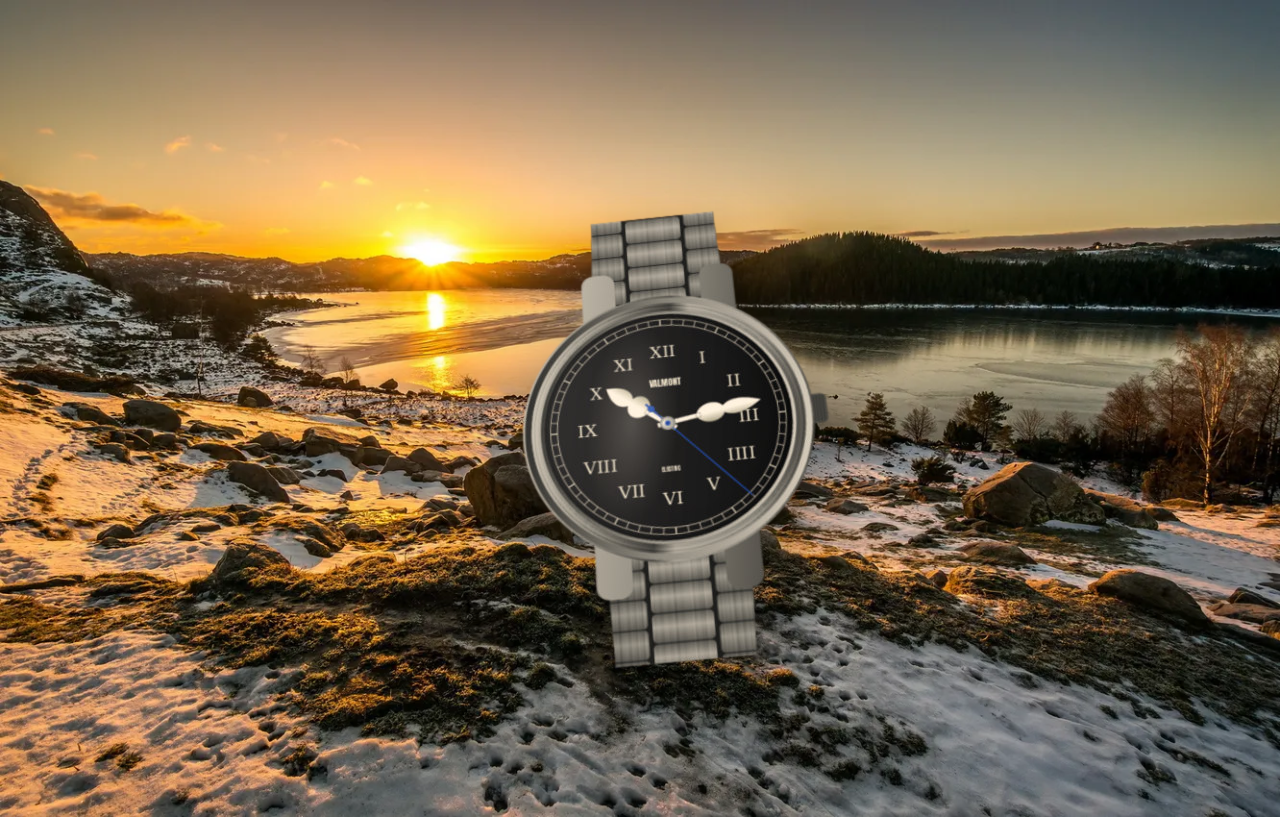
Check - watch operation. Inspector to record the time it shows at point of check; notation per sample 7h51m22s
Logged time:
10h13m23s
